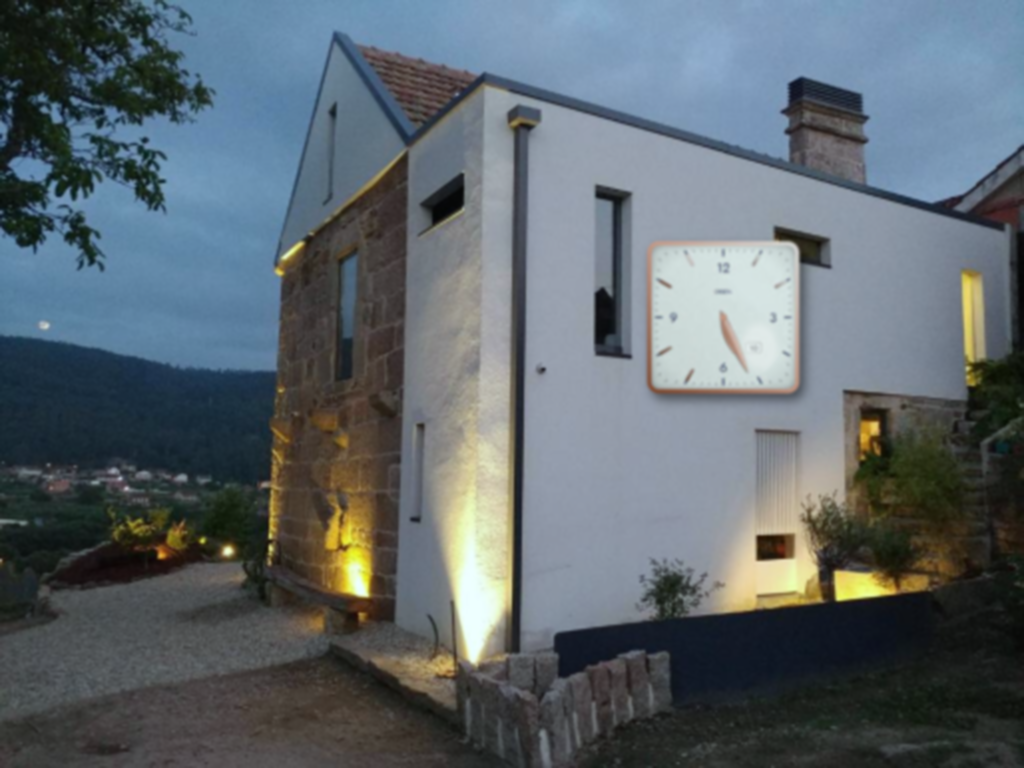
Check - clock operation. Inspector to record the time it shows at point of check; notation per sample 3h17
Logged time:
5h26
